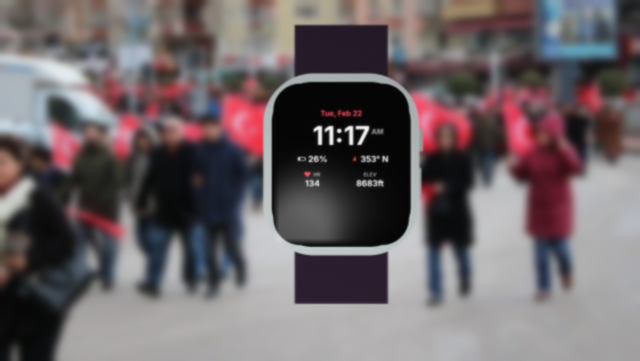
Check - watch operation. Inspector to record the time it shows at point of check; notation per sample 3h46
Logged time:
11h17
